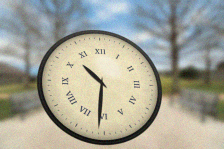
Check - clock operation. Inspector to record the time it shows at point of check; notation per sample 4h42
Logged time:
10h31
